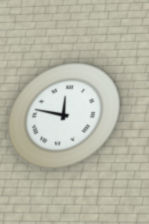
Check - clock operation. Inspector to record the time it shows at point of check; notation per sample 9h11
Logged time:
11h47
